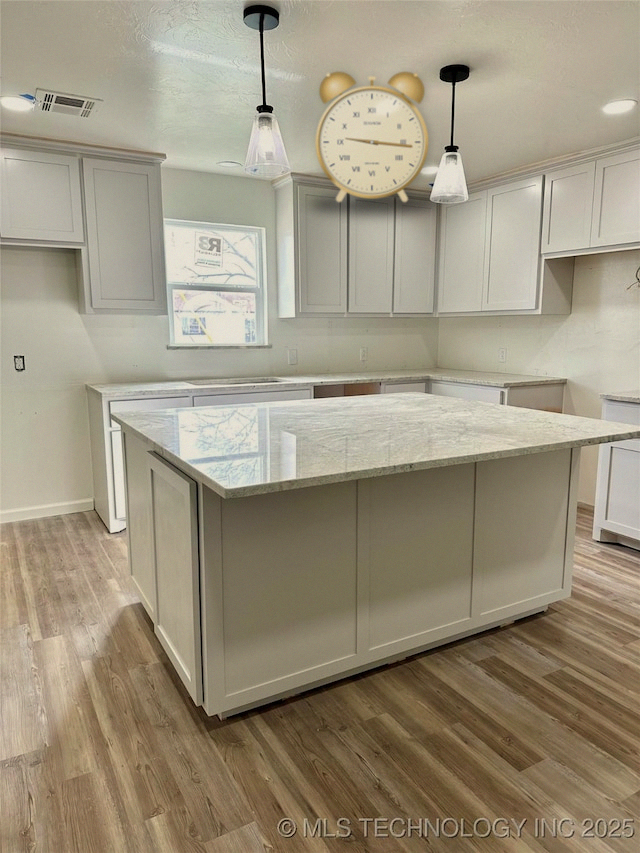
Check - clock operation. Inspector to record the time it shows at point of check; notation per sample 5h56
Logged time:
9h16
